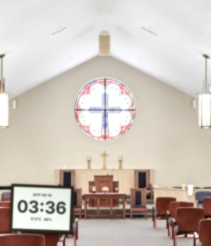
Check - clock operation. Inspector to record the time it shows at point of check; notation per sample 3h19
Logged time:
3h36
